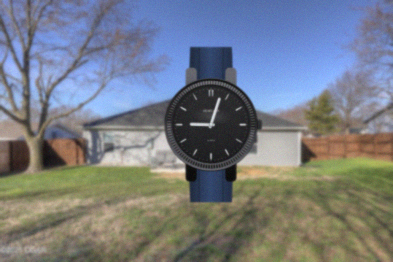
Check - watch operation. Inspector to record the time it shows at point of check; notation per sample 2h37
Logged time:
9h03
